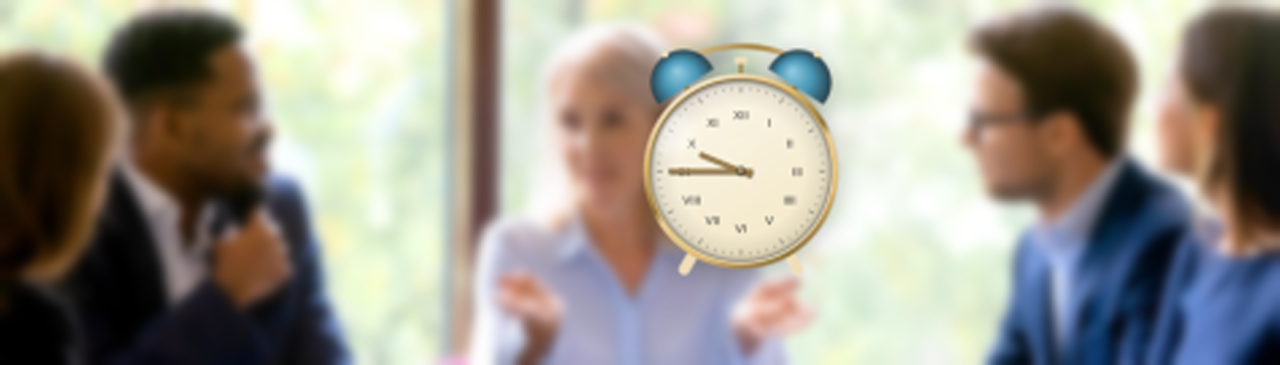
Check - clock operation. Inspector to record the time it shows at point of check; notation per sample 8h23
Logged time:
9h45
